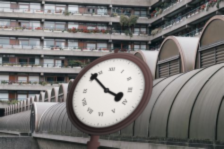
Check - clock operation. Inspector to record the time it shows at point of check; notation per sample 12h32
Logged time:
3h52
